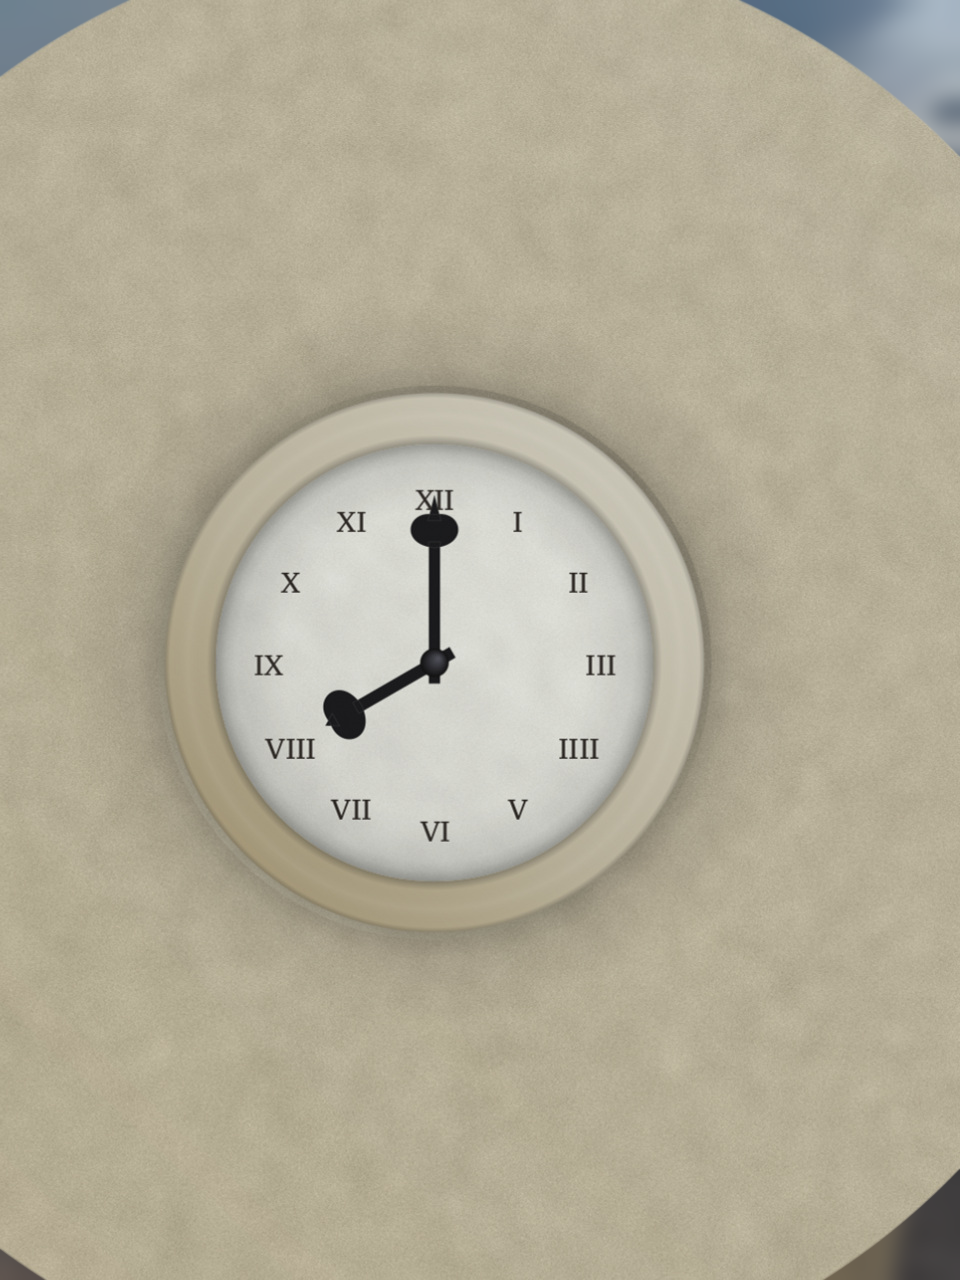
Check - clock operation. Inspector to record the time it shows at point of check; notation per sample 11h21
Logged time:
8h00
